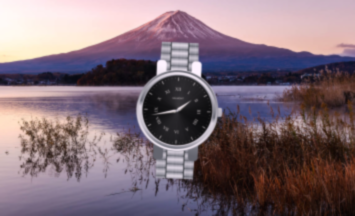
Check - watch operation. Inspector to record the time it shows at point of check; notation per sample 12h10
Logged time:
1h43
